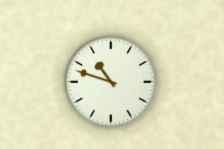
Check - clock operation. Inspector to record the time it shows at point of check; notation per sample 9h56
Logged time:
10h48
